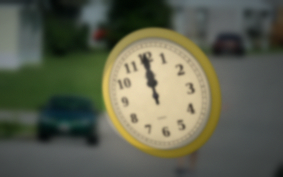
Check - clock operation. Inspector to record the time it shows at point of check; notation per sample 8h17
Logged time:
12h00
